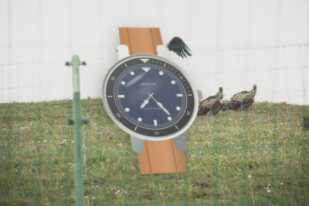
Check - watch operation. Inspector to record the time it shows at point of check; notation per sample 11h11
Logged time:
7h24
